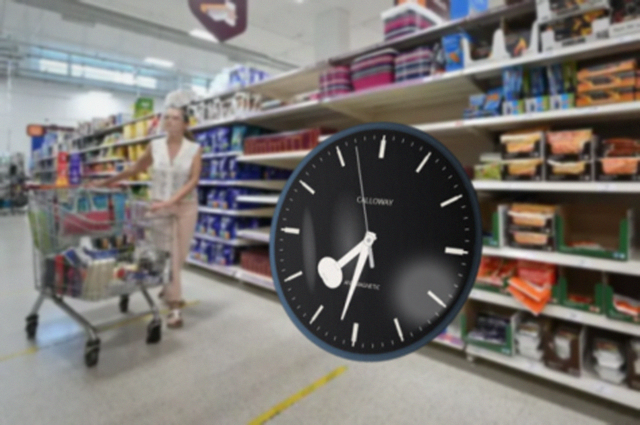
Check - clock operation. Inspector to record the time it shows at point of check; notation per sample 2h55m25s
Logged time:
7h31m57s
